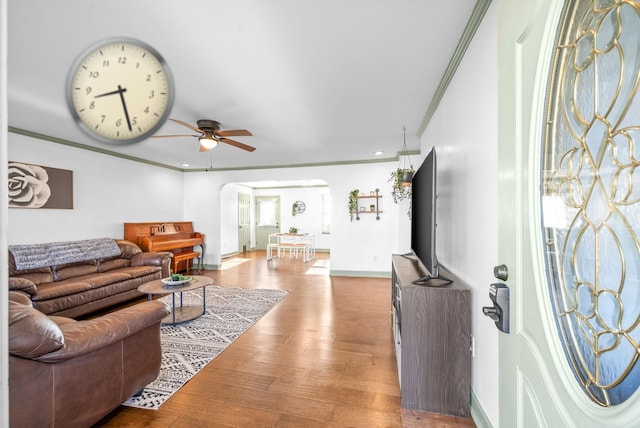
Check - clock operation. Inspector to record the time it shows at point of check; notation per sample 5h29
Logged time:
8h27
